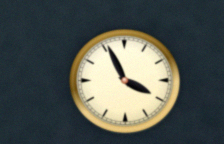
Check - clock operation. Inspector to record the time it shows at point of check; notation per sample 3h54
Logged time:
3h56
